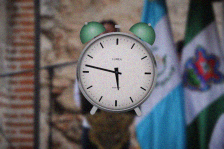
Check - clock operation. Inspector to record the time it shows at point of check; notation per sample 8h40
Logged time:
5h47
